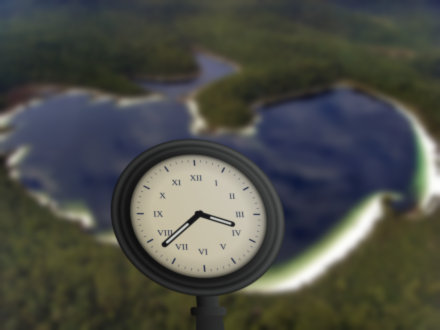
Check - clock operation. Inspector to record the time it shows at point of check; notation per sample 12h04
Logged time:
3h38
